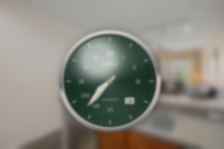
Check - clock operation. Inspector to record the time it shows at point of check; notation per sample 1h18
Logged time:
7h37
